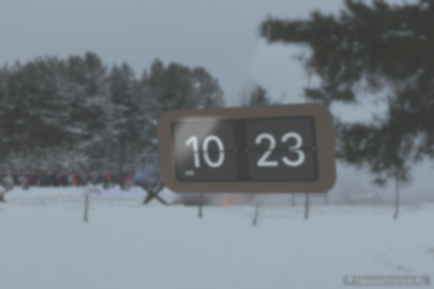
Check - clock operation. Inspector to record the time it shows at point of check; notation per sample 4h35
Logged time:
10h23
